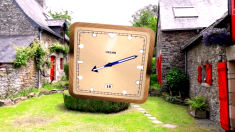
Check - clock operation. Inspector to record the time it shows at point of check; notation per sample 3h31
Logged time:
8h11
